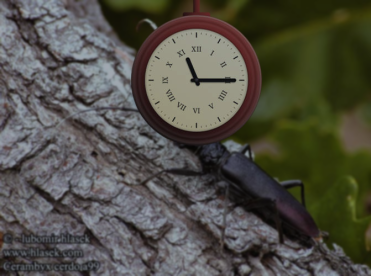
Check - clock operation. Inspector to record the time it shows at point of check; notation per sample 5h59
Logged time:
11h15
